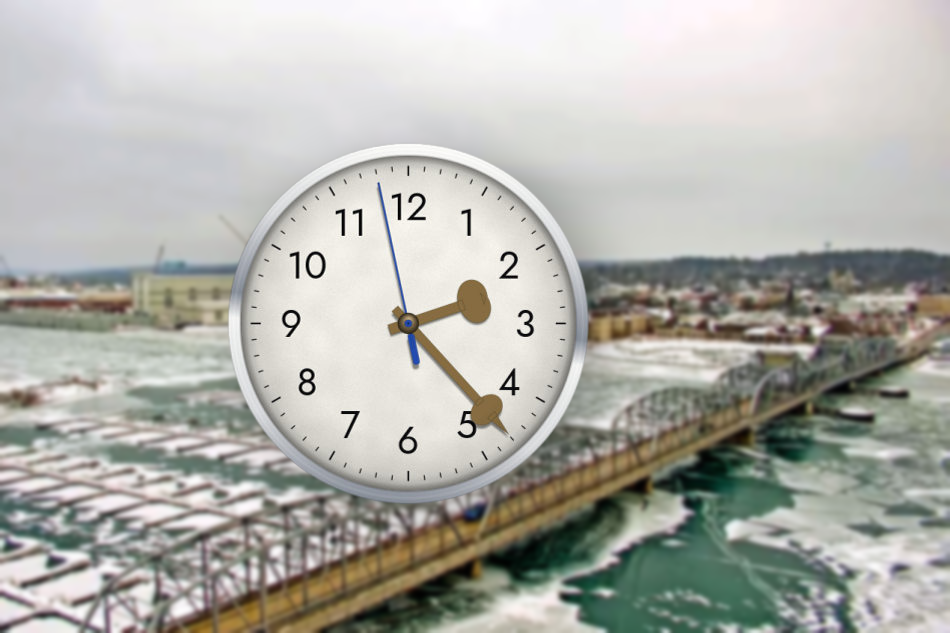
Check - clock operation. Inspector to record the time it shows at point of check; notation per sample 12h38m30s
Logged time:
2h22m58s
